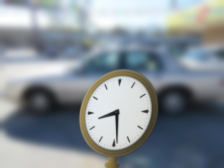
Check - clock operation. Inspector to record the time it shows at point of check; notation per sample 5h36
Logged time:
8h29
